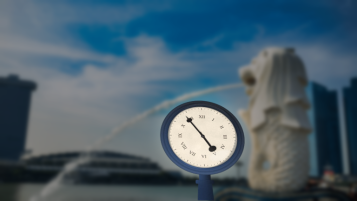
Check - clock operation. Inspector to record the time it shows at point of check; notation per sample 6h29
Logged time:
4h54
